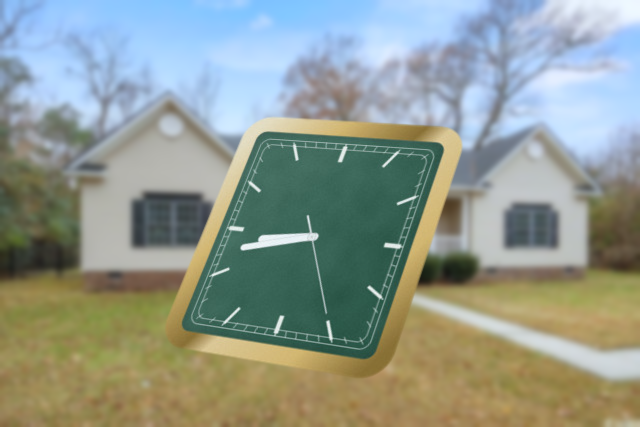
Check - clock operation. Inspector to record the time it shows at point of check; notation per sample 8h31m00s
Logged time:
8h42m25s
